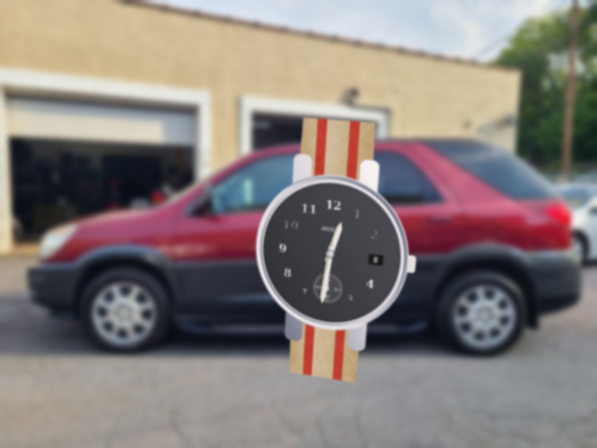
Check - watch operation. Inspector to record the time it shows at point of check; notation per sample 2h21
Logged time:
12h31
